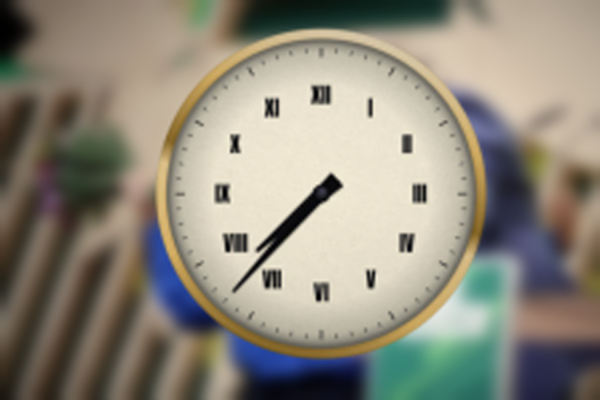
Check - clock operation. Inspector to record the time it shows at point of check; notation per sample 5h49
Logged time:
7h37
